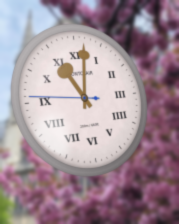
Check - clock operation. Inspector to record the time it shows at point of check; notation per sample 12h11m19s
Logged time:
11h01m46s
